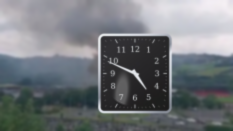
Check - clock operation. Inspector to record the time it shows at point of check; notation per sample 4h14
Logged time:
4h49
